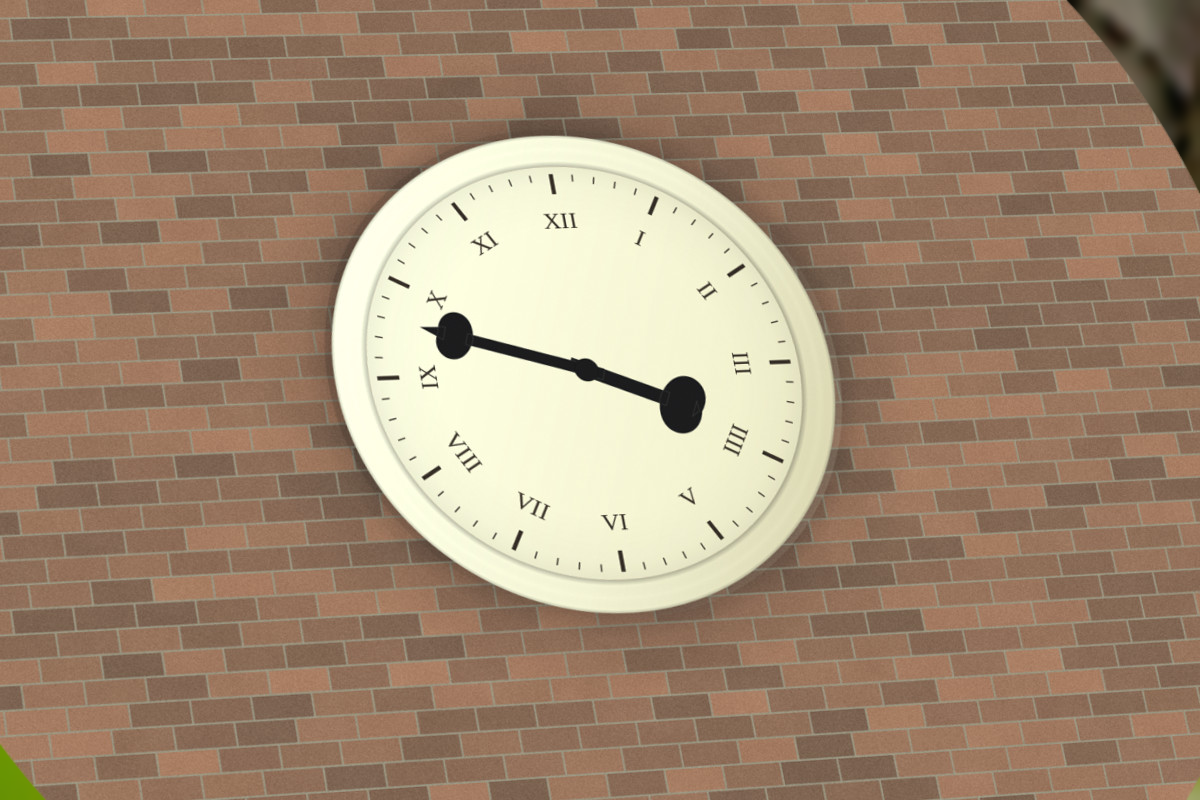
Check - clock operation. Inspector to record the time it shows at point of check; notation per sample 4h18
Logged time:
3h48
